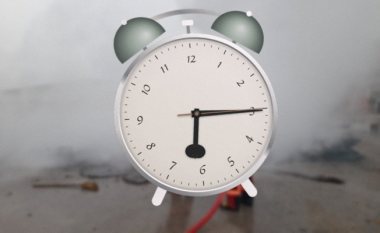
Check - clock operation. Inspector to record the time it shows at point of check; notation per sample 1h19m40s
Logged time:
6h15m15s
